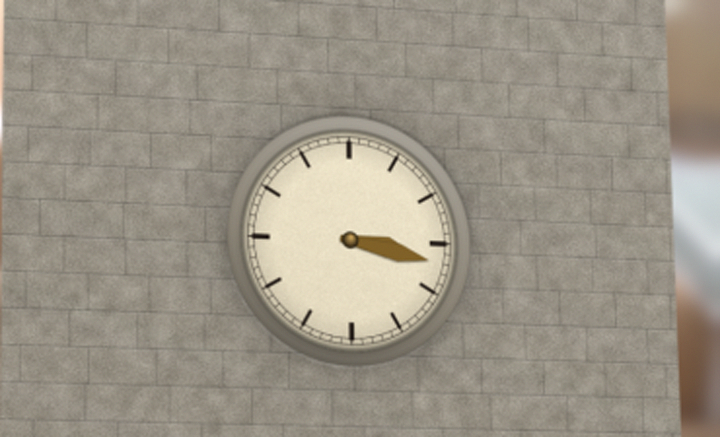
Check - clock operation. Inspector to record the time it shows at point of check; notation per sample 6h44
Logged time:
3h17
